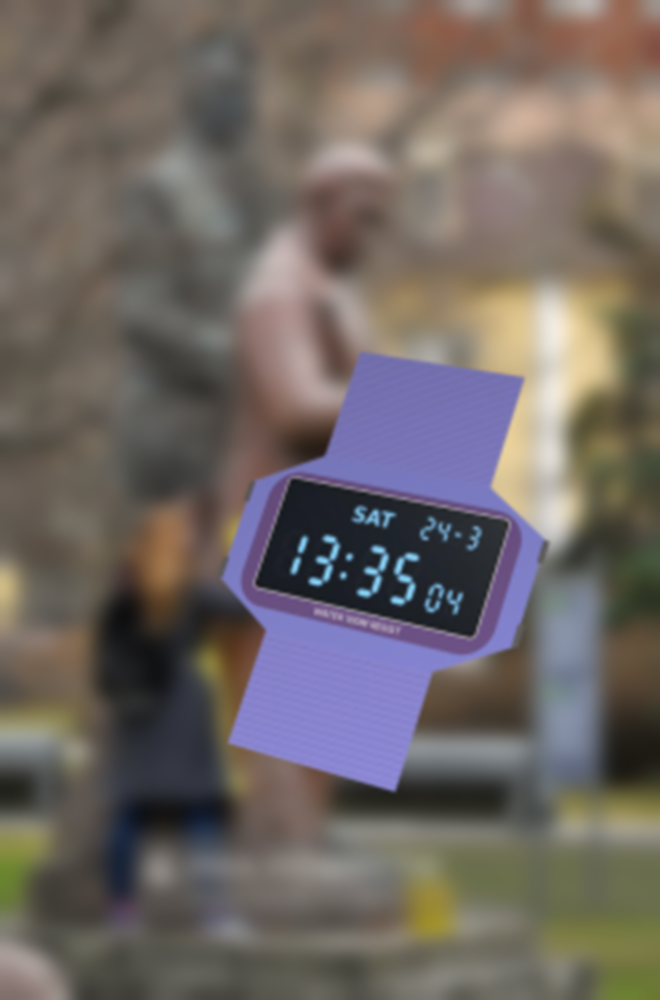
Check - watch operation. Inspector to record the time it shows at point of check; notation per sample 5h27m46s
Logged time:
13h35m04s
